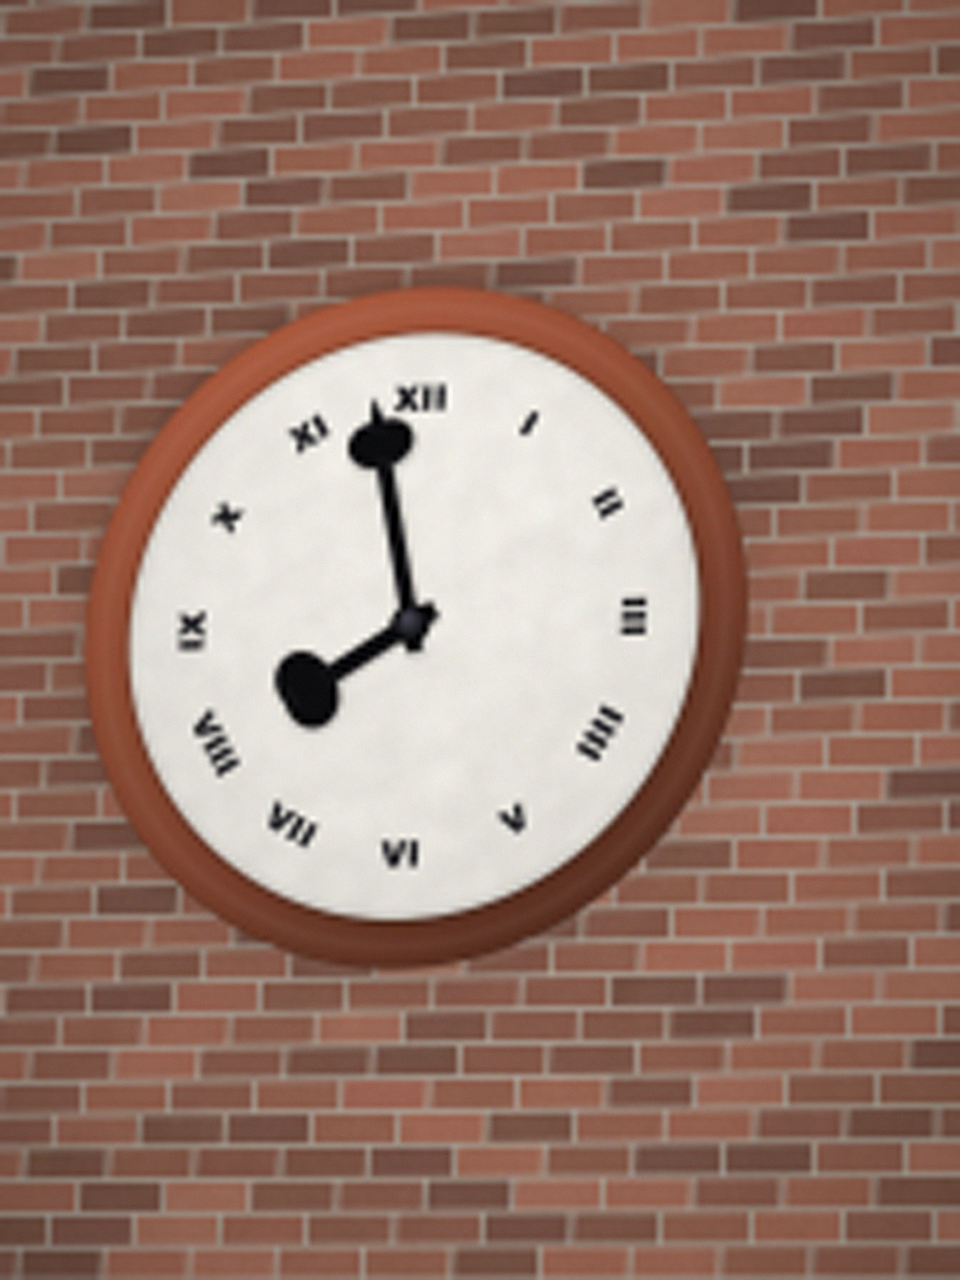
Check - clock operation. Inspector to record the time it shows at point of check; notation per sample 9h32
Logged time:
7h58
